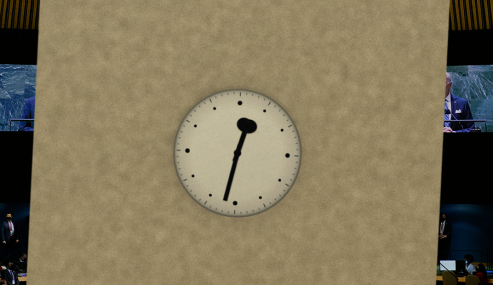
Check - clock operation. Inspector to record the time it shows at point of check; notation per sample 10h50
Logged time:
12h32
